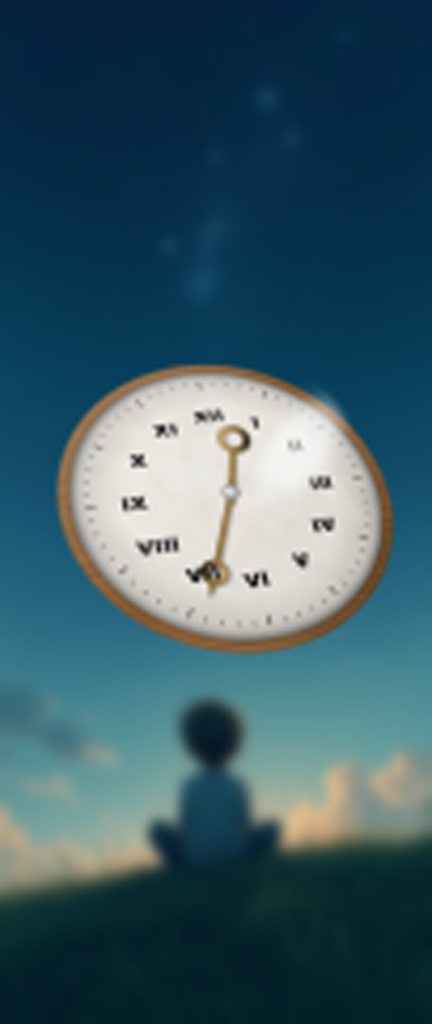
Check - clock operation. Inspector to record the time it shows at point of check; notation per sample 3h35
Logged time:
12h34
